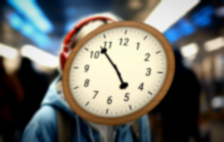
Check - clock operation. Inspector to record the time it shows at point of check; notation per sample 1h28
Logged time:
4h53
